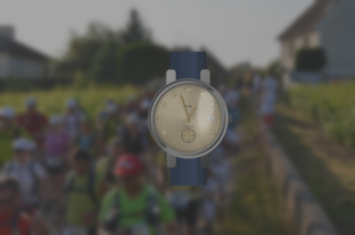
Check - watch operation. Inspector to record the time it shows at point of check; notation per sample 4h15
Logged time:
12h57
